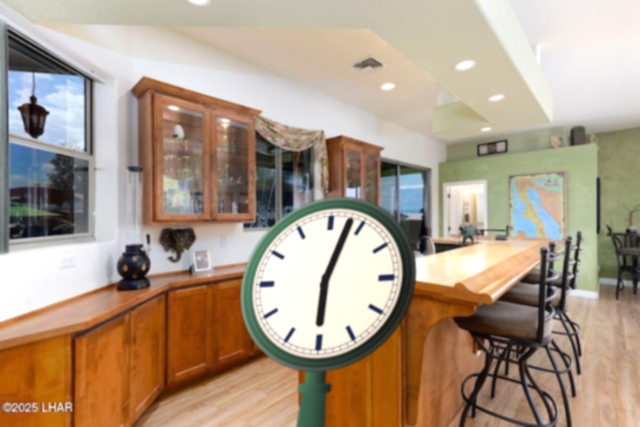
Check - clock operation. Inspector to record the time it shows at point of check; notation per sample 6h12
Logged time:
6h03
